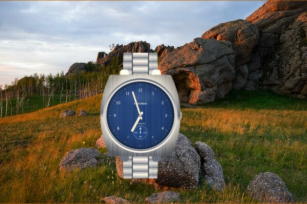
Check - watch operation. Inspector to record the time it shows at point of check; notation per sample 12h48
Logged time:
6h57
